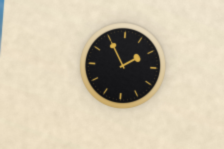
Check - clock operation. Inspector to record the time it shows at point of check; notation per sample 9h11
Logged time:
1h55
